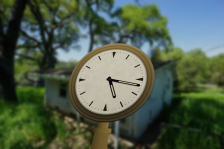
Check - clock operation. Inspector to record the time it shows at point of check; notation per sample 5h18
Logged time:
5h17
